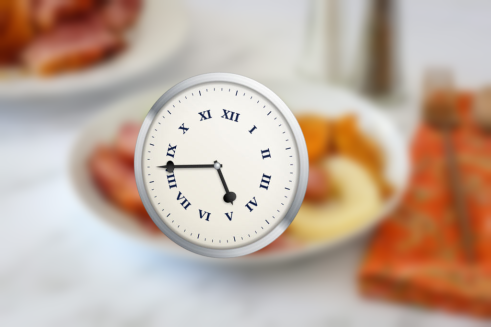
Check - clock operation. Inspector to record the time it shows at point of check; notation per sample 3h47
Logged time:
4h42
